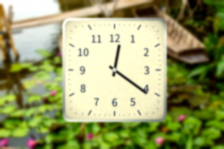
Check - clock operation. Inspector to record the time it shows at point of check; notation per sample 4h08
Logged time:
12h21
